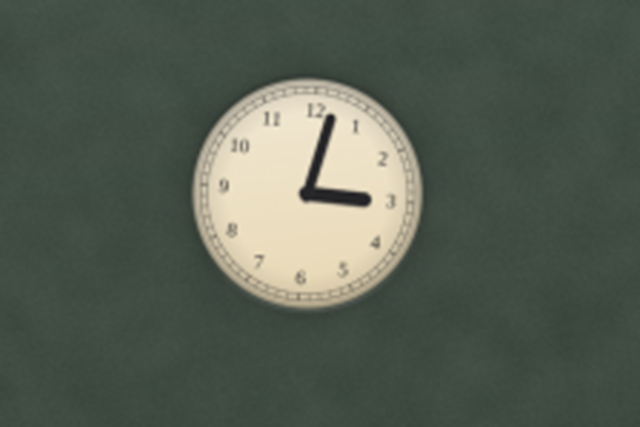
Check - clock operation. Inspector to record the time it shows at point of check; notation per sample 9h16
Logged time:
3h02
